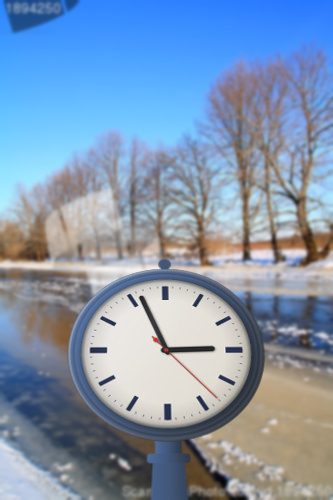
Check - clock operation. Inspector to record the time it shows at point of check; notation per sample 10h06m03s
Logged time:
2h56m23s
